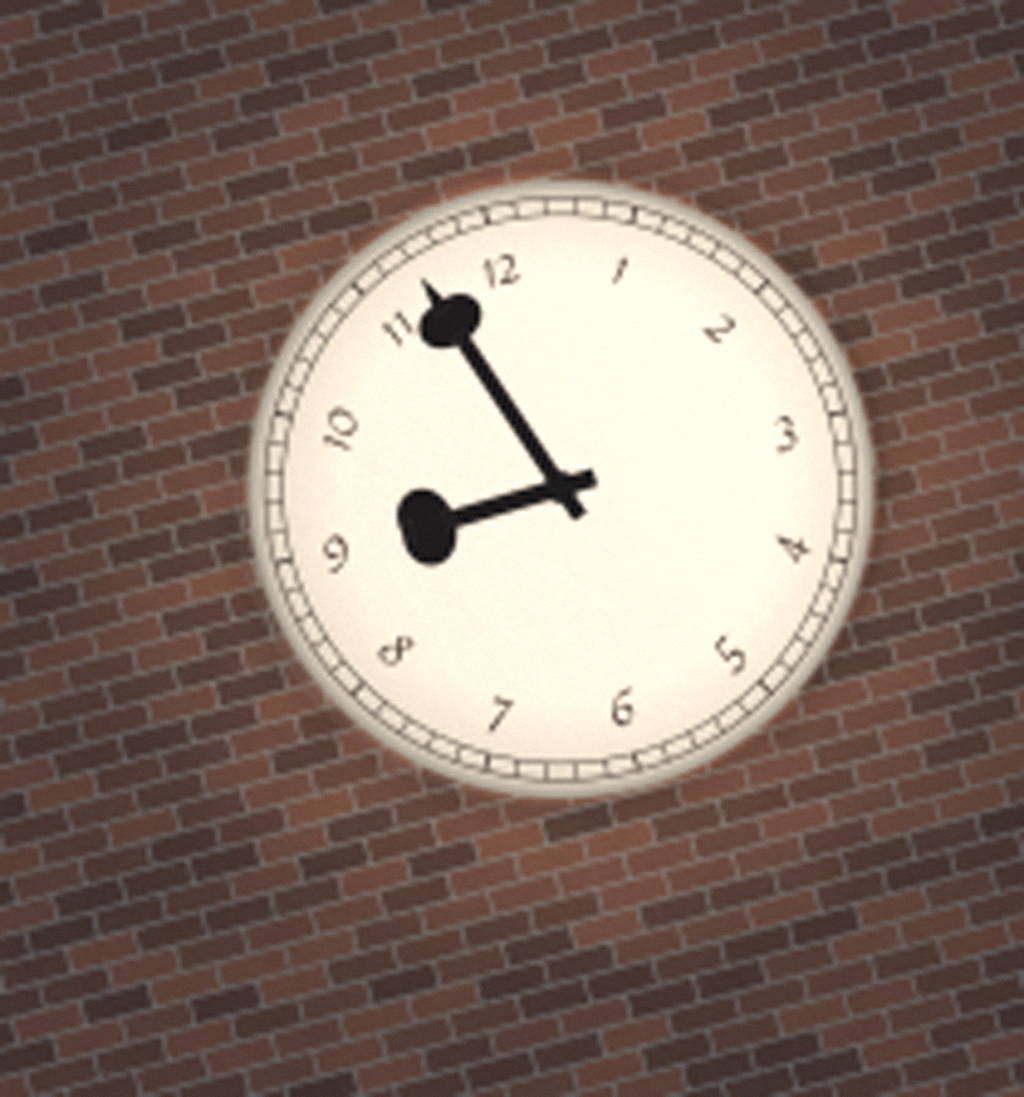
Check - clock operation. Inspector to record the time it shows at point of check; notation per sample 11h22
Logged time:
8h57
